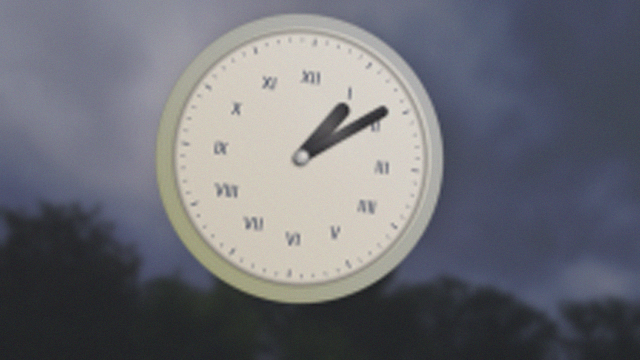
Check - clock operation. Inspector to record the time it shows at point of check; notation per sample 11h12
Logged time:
1h09
